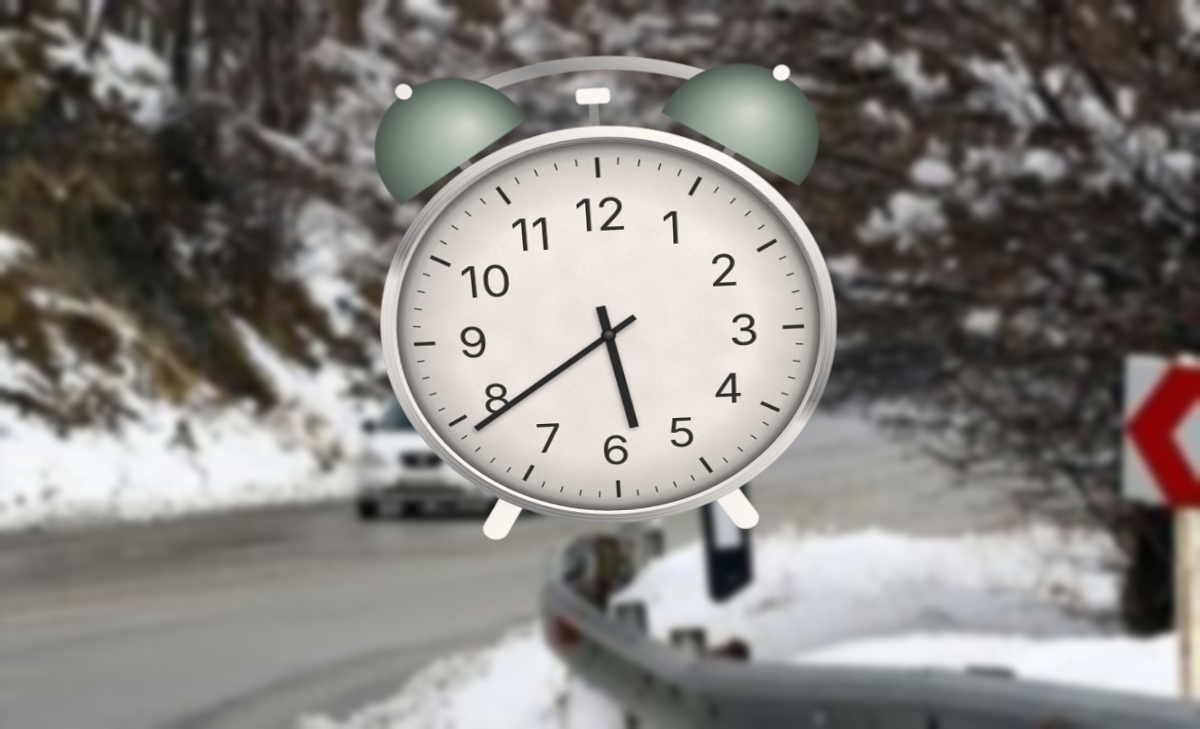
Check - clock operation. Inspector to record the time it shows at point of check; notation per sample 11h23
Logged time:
5h39
